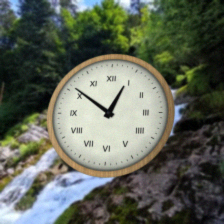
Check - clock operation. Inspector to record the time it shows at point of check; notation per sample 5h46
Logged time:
12h51
